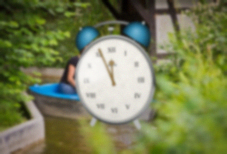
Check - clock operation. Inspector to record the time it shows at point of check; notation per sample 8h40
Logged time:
11h56
